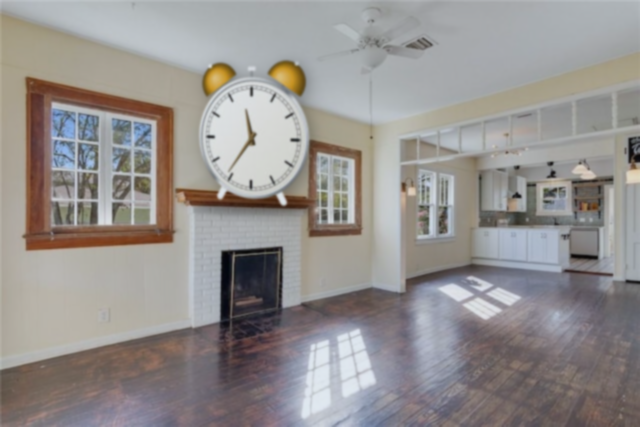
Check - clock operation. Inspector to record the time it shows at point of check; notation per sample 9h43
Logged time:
11h36
